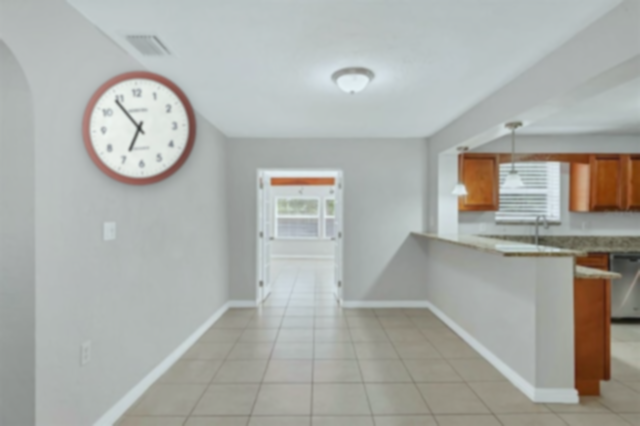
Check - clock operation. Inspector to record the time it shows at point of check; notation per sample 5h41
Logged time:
6h54
